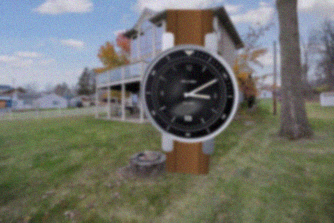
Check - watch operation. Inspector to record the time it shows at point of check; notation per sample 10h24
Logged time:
3h10
